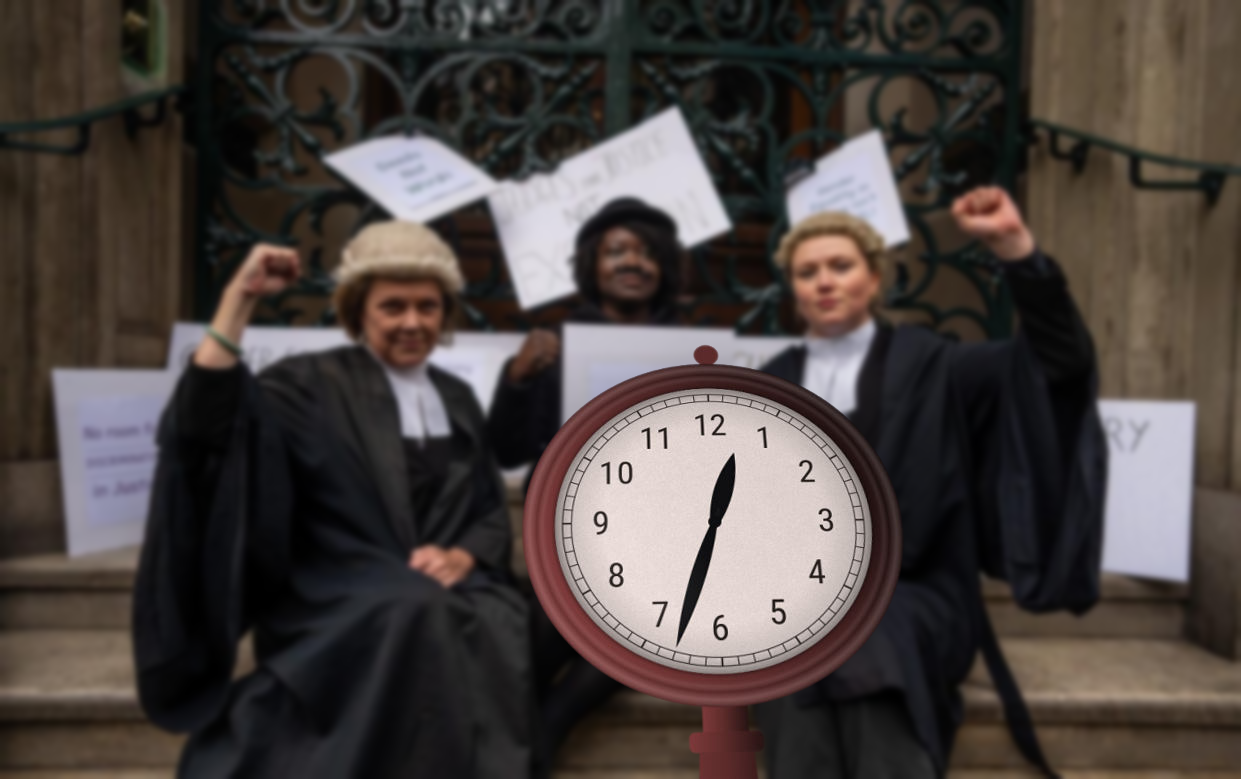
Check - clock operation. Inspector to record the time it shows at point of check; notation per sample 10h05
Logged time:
12h33
